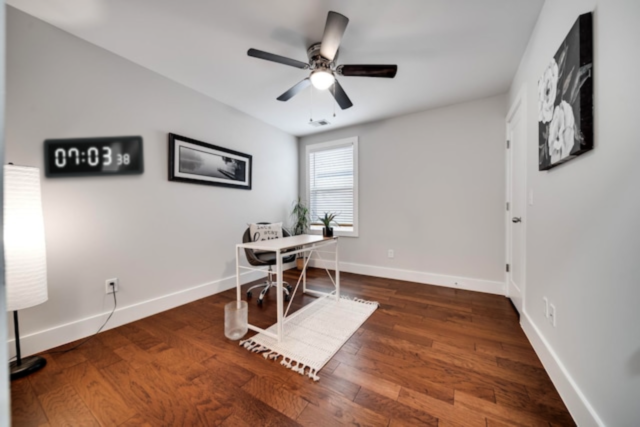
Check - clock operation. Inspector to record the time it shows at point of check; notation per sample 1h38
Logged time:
7h03
